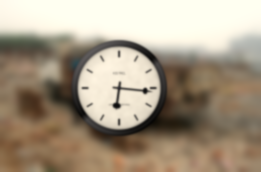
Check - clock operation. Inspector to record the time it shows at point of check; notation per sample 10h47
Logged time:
6h16
